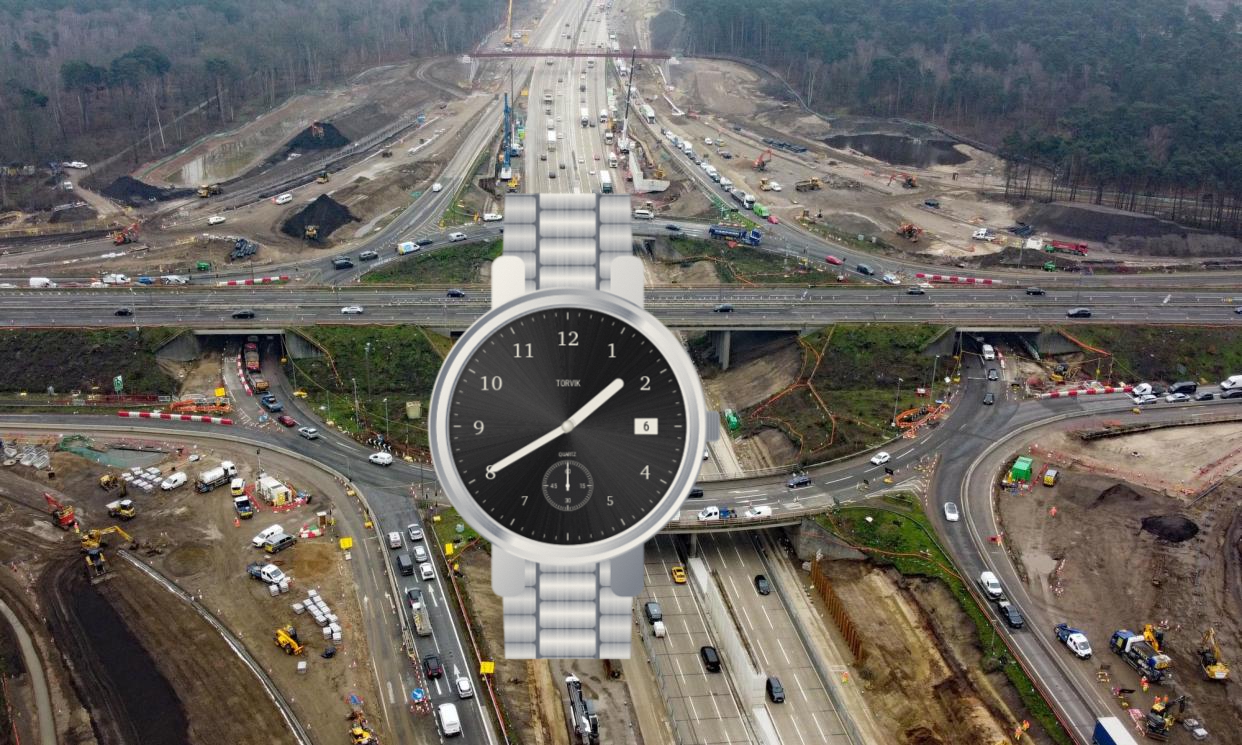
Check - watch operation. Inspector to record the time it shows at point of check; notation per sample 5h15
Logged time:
1h40
